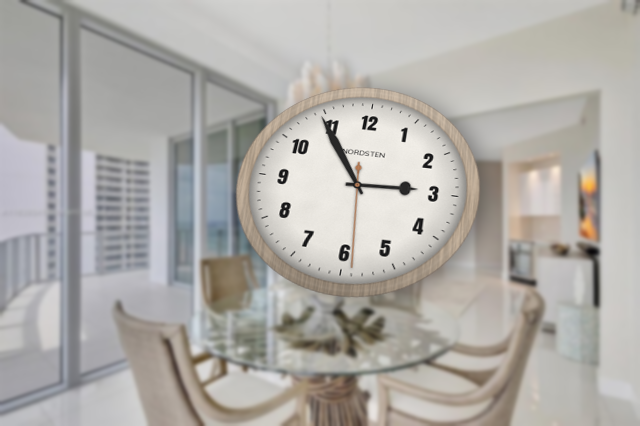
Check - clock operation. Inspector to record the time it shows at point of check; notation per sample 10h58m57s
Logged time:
2h54m29s
